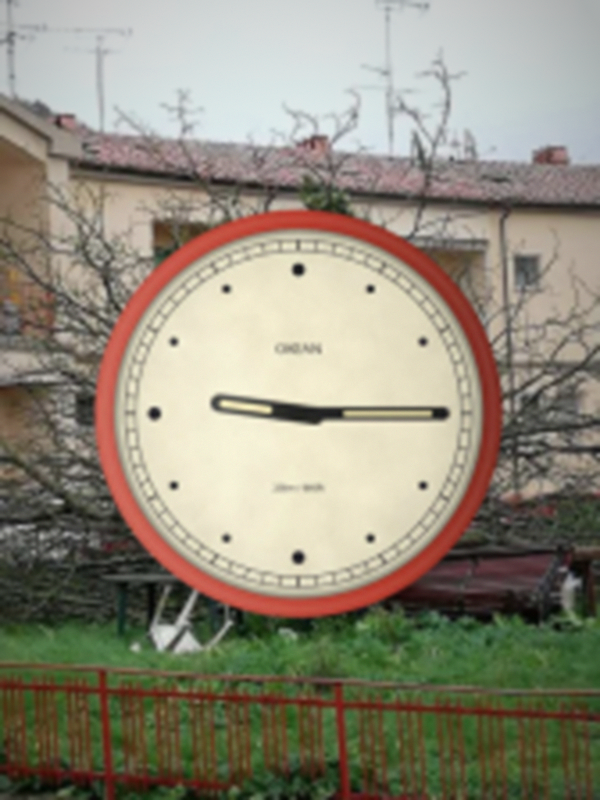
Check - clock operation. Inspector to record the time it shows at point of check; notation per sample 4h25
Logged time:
9h15
